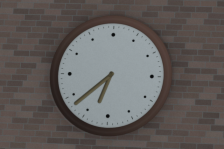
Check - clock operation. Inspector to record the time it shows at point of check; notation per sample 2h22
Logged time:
6h38
